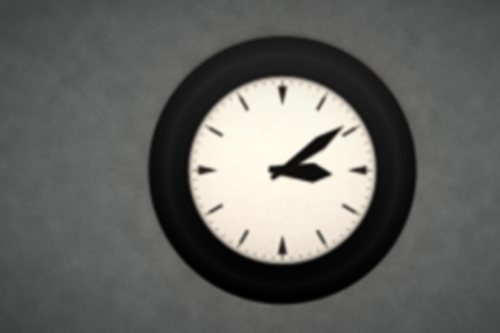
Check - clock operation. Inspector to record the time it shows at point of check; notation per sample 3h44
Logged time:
3h09
